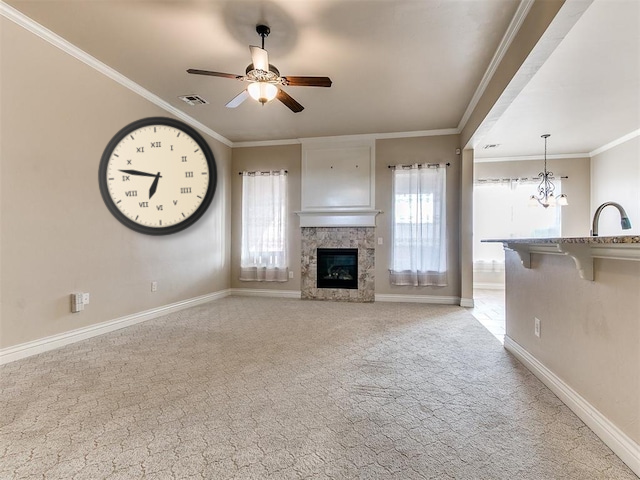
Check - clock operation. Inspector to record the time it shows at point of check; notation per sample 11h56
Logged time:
6h47
